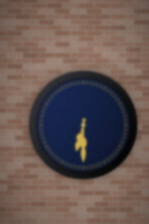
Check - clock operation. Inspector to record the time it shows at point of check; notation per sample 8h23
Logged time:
6h30
